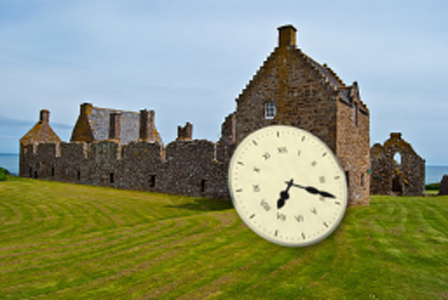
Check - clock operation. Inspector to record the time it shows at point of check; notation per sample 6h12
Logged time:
7h19
